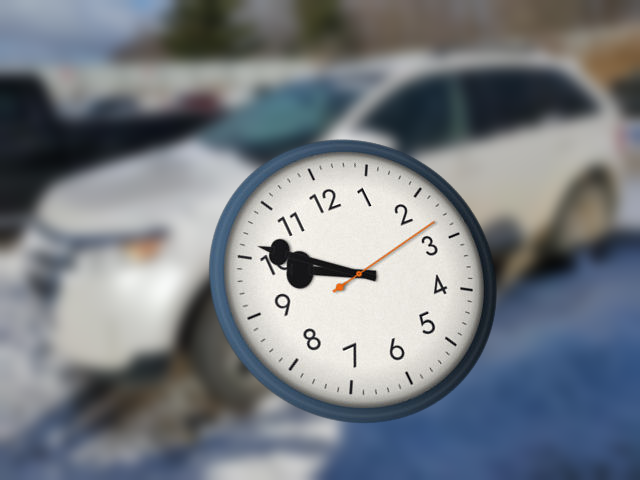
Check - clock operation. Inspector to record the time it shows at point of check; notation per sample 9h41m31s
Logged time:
9h51m13s
